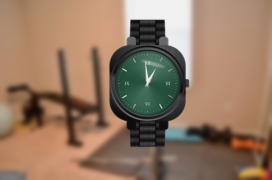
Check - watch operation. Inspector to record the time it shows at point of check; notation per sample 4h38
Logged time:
12h59
